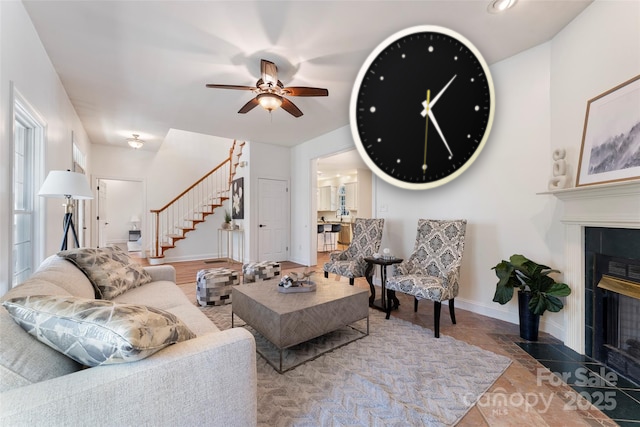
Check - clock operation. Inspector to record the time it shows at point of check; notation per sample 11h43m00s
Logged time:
1h24m30s
